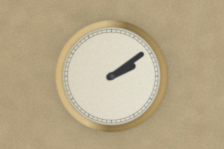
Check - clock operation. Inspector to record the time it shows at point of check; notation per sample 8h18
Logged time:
2h09
